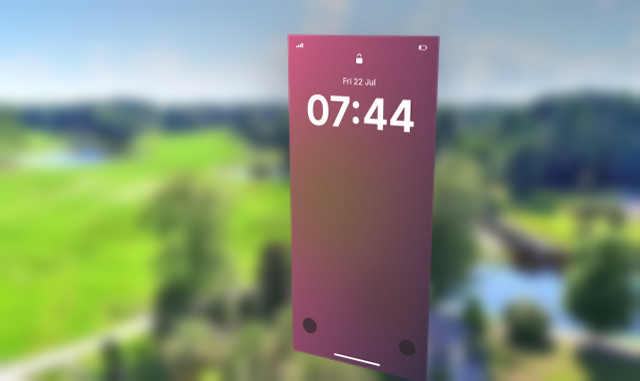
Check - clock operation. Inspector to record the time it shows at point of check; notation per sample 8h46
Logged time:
7h44
